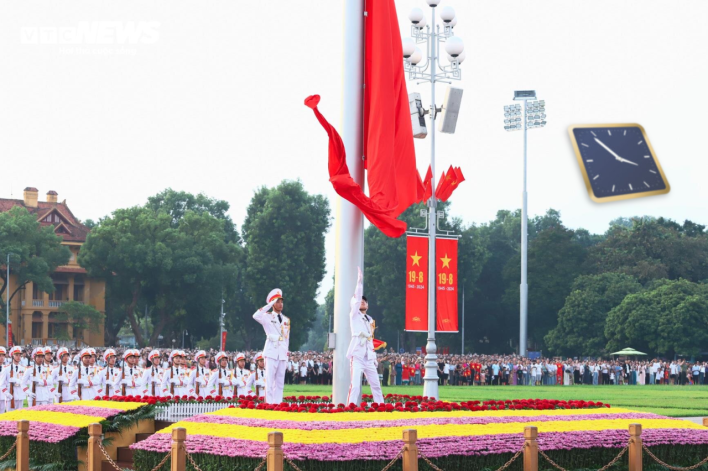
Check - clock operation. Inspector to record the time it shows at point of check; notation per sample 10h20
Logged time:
3h54
